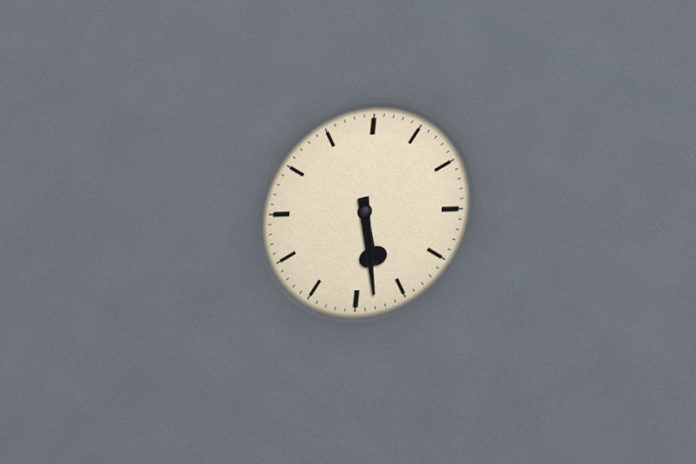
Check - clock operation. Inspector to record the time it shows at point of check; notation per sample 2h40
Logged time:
5h28
